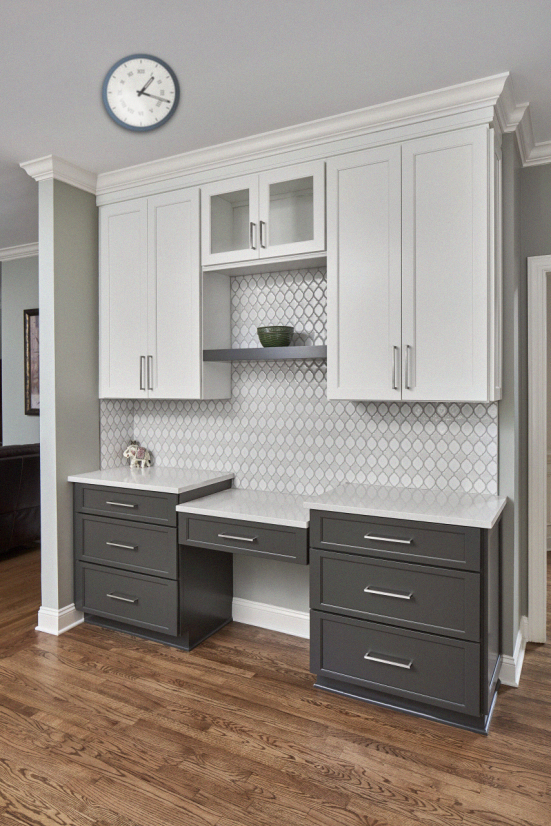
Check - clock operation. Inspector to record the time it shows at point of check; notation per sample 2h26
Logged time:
1h18
